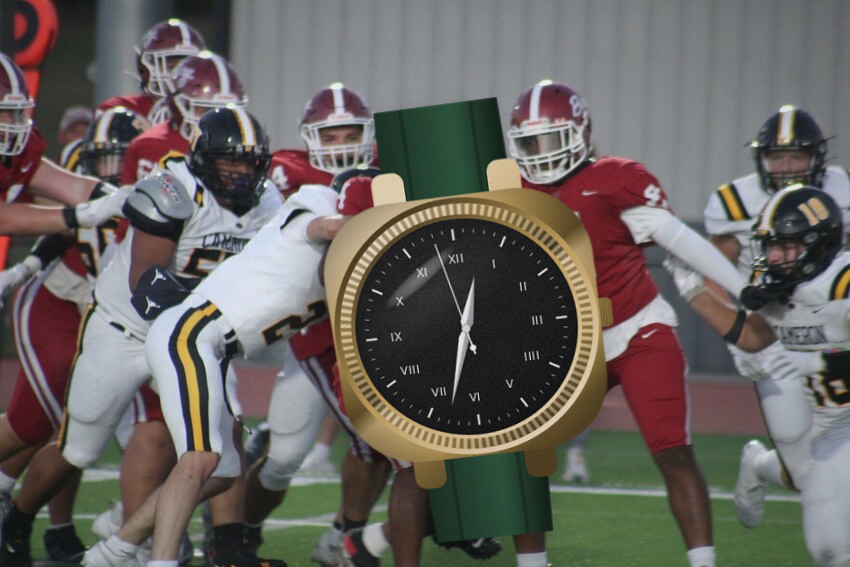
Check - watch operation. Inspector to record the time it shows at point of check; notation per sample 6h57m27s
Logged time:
12h32m58s
